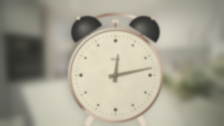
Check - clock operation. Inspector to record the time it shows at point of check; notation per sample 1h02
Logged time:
12h13
